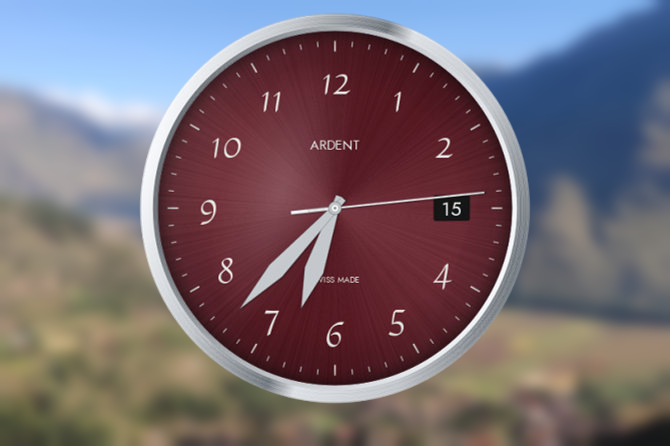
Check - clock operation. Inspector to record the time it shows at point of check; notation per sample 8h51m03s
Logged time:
6h37m14s
